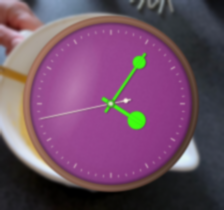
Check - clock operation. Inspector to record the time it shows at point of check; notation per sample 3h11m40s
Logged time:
4h05m43s
